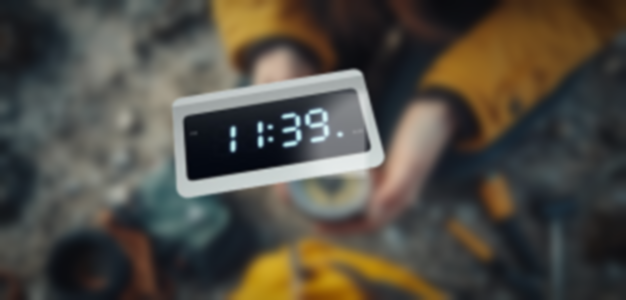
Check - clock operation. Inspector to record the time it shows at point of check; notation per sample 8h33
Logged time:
11h39
